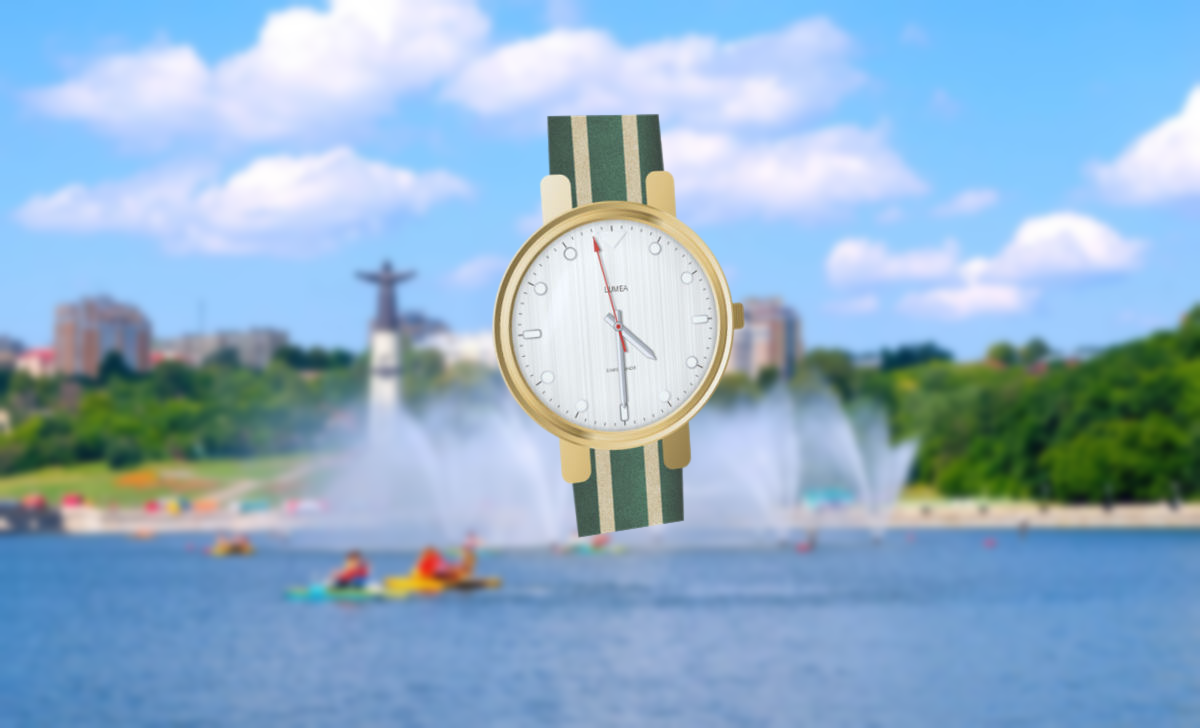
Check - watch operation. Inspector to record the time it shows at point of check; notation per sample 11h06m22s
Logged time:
4h29m58s
